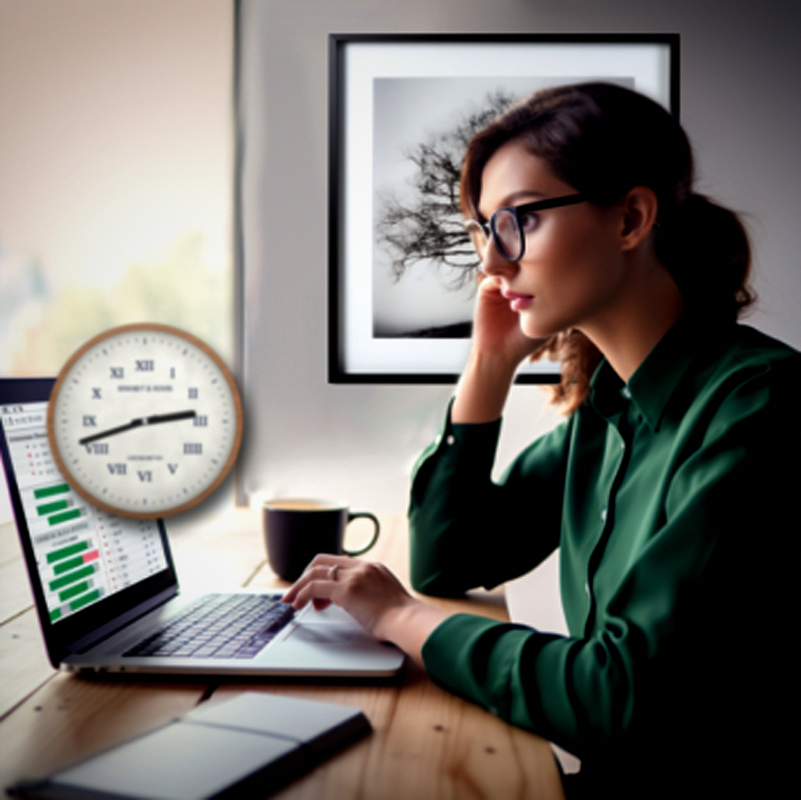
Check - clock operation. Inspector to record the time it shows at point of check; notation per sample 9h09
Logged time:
2h42
